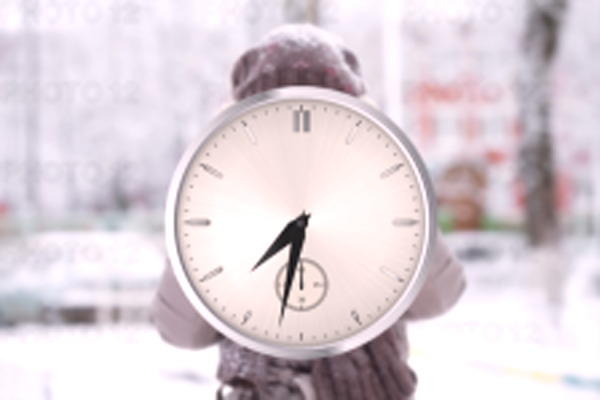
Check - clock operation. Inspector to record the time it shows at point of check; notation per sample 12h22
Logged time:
7h32
